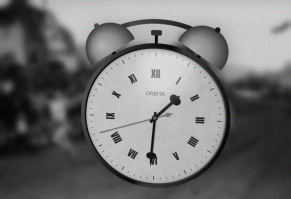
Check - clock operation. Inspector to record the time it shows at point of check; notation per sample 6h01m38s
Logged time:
1h30m42s
